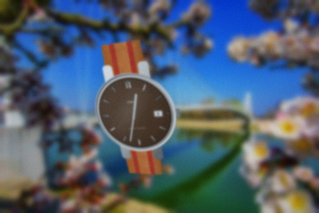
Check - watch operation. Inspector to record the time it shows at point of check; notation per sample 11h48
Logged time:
12h33
